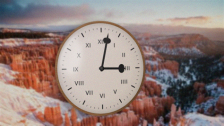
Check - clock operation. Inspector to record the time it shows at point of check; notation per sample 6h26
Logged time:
3h02
